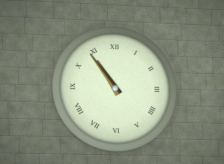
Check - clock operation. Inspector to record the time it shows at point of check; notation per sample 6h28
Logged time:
10h54
